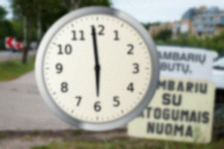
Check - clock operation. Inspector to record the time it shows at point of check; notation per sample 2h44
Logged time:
5h59
